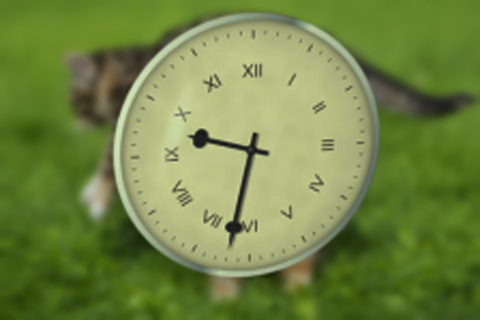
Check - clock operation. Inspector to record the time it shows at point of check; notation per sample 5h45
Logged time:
9h32
